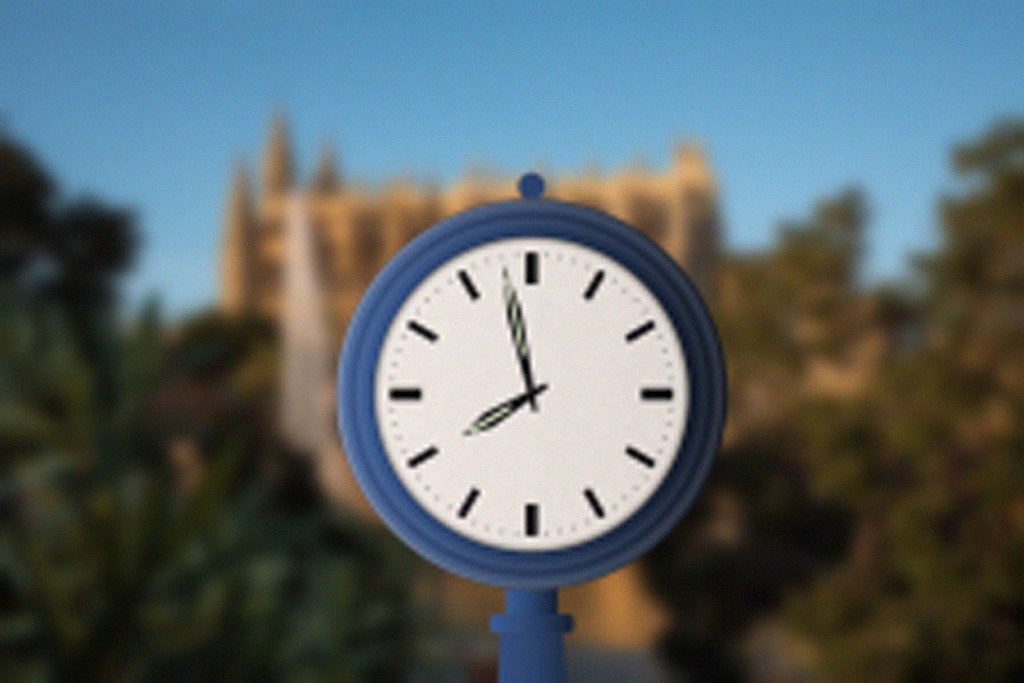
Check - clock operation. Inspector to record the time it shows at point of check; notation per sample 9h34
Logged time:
7h58
